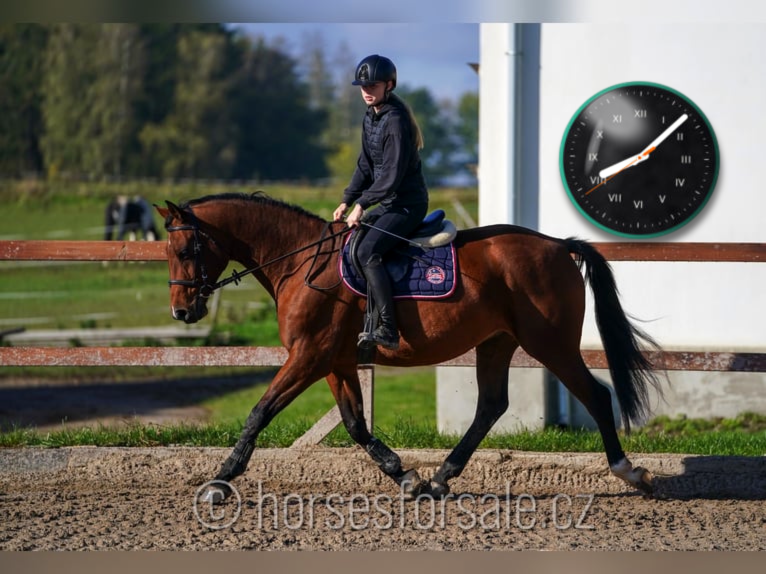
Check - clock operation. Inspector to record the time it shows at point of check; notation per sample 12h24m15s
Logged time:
8h07m39s
